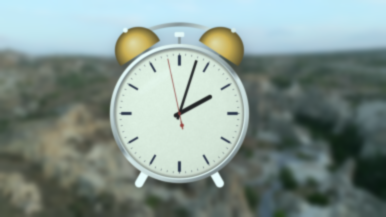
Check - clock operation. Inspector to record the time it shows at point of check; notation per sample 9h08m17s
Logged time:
2h02m58s
